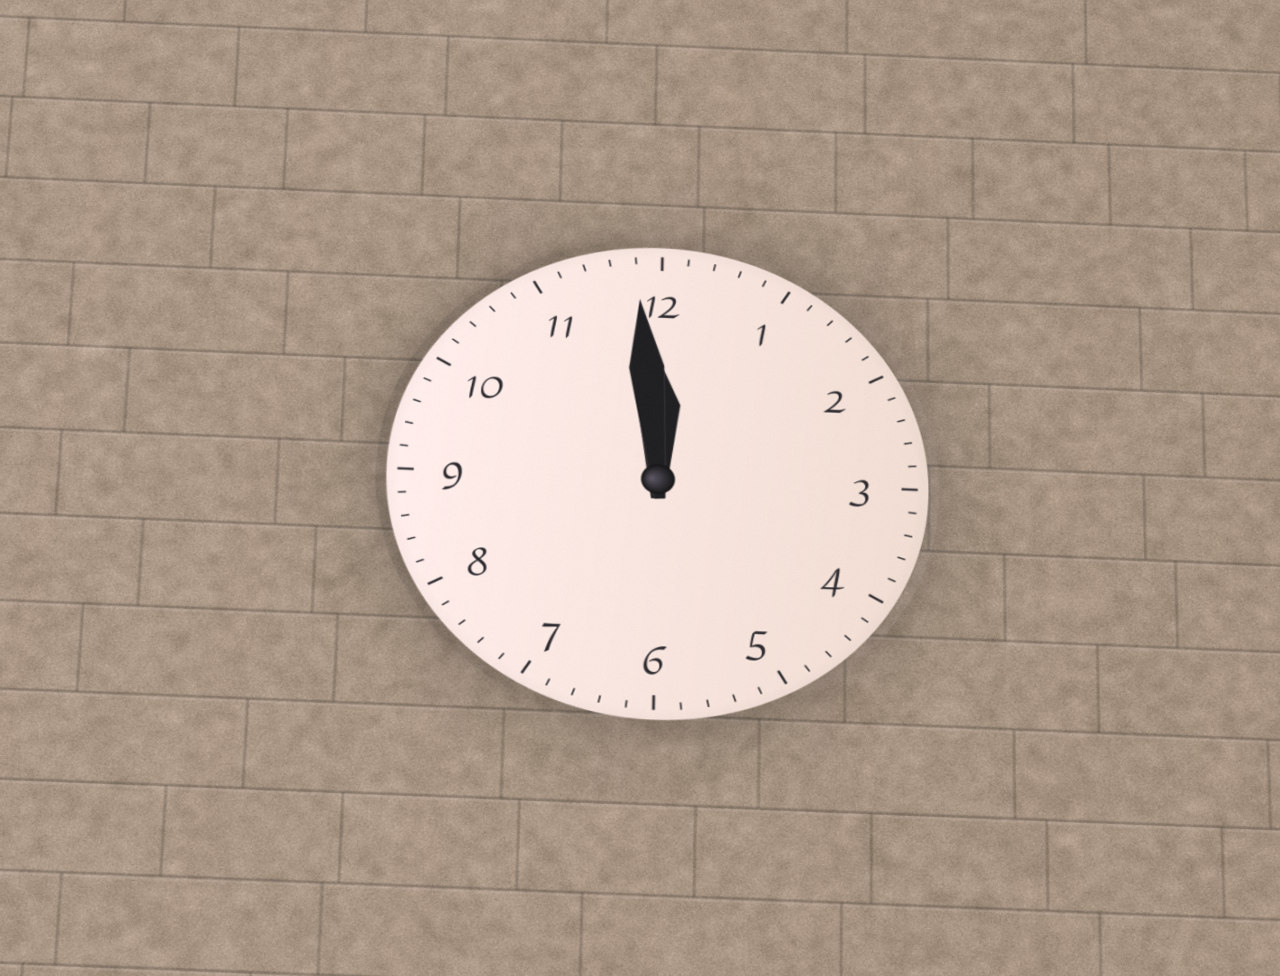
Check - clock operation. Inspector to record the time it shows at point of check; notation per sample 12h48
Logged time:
11h59
